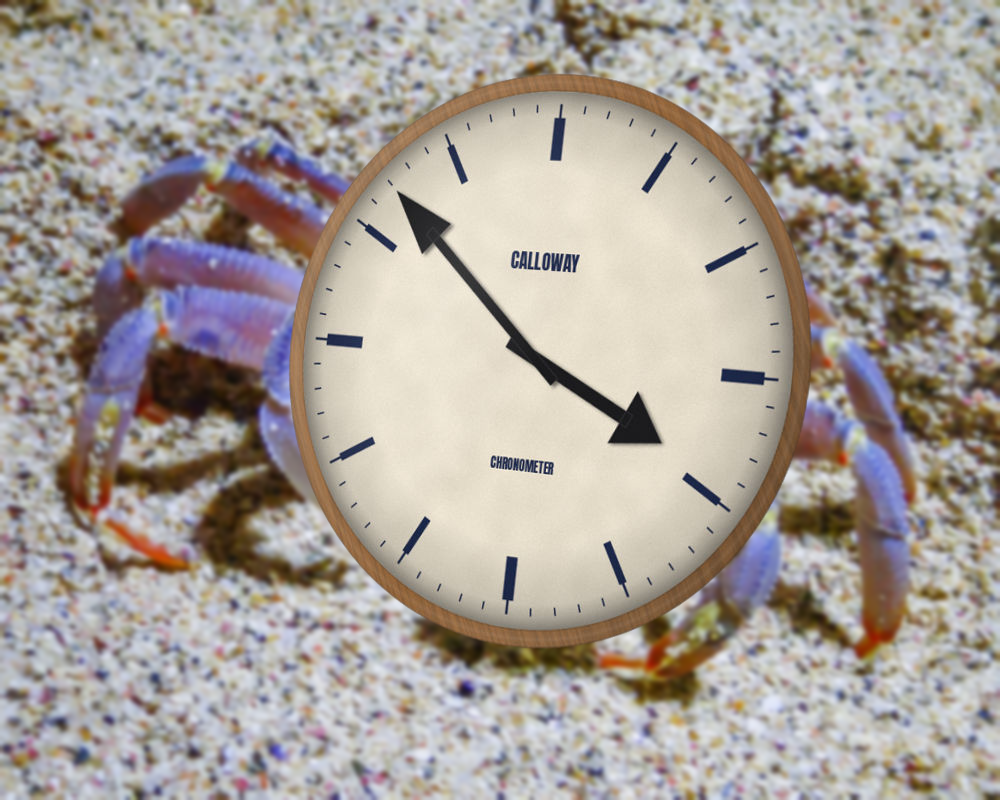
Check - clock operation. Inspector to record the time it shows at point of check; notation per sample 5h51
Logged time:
3h52
